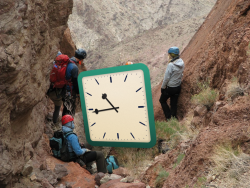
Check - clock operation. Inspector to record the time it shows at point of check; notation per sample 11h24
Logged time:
10h44
